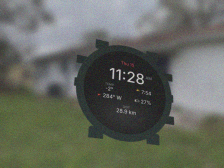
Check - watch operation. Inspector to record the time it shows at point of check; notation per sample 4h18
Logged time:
11h28
